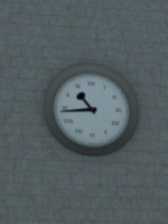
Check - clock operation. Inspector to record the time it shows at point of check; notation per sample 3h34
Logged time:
10h44
